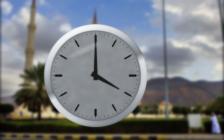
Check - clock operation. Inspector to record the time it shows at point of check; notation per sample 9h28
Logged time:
4h00
